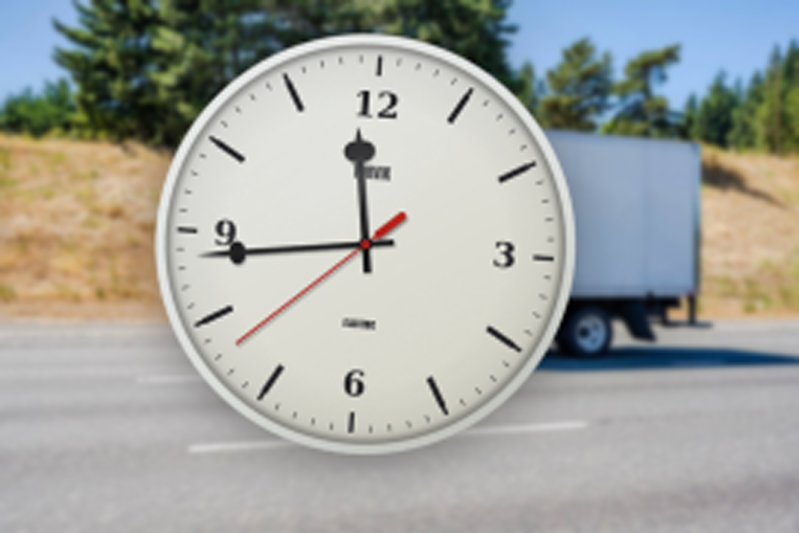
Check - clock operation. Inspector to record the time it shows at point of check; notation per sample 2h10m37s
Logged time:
11h43m38s
